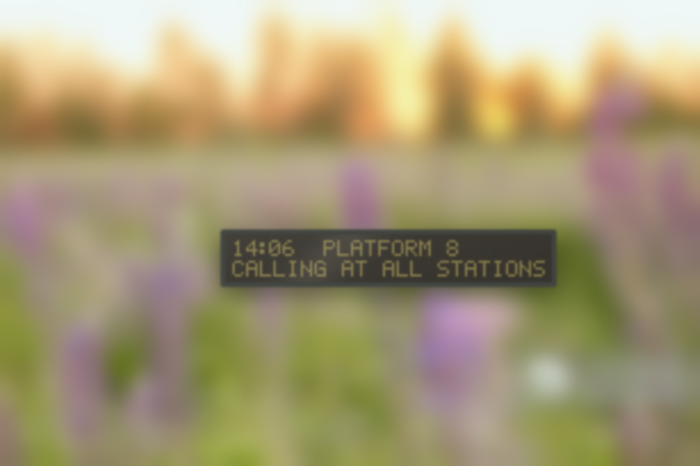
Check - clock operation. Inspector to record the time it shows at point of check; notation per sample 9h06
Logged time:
14h06
